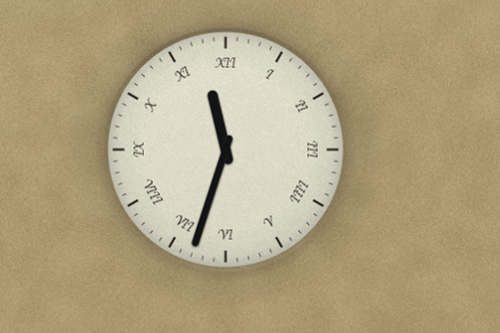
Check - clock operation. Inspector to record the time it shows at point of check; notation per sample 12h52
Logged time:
11h33
